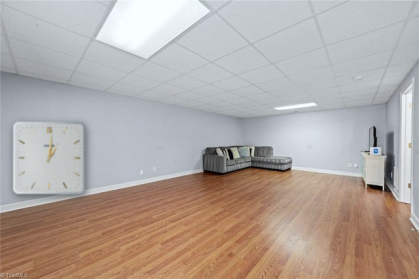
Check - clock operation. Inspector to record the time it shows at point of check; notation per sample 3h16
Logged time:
1h01
